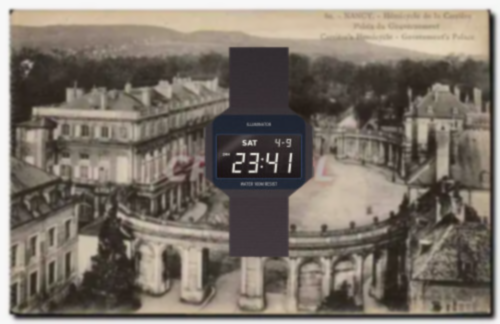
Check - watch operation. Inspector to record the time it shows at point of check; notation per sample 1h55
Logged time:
23h41
